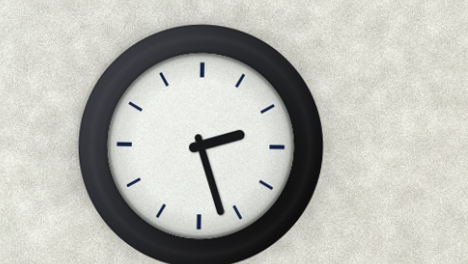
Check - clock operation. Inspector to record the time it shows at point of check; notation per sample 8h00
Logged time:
2h27
